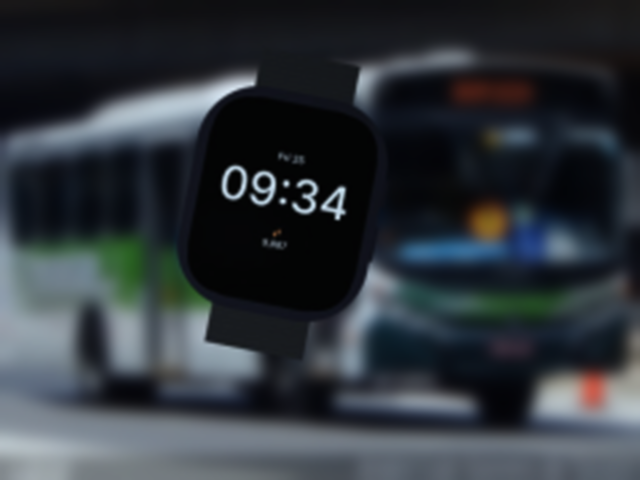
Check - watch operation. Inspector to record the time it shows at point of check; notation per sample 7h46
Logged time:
9h34
